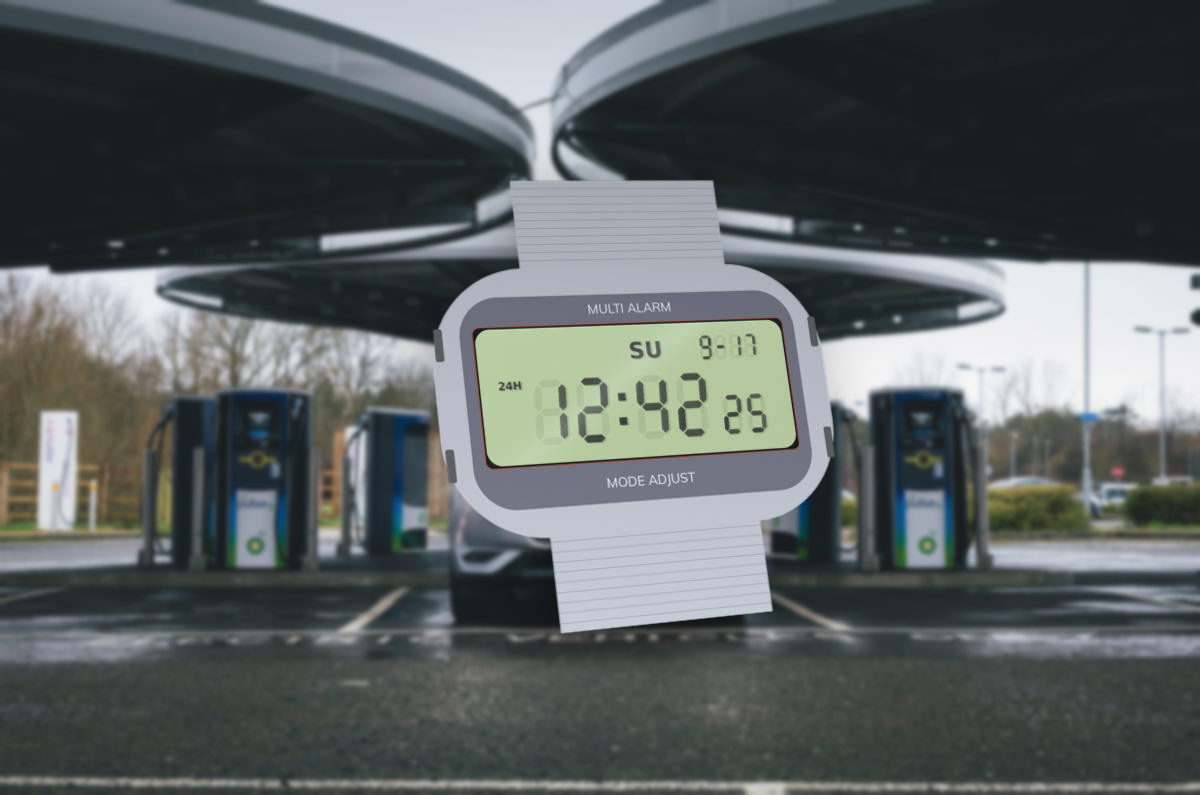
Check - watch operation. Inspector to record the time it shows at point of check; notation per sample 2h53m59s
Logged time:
12h42m25s
